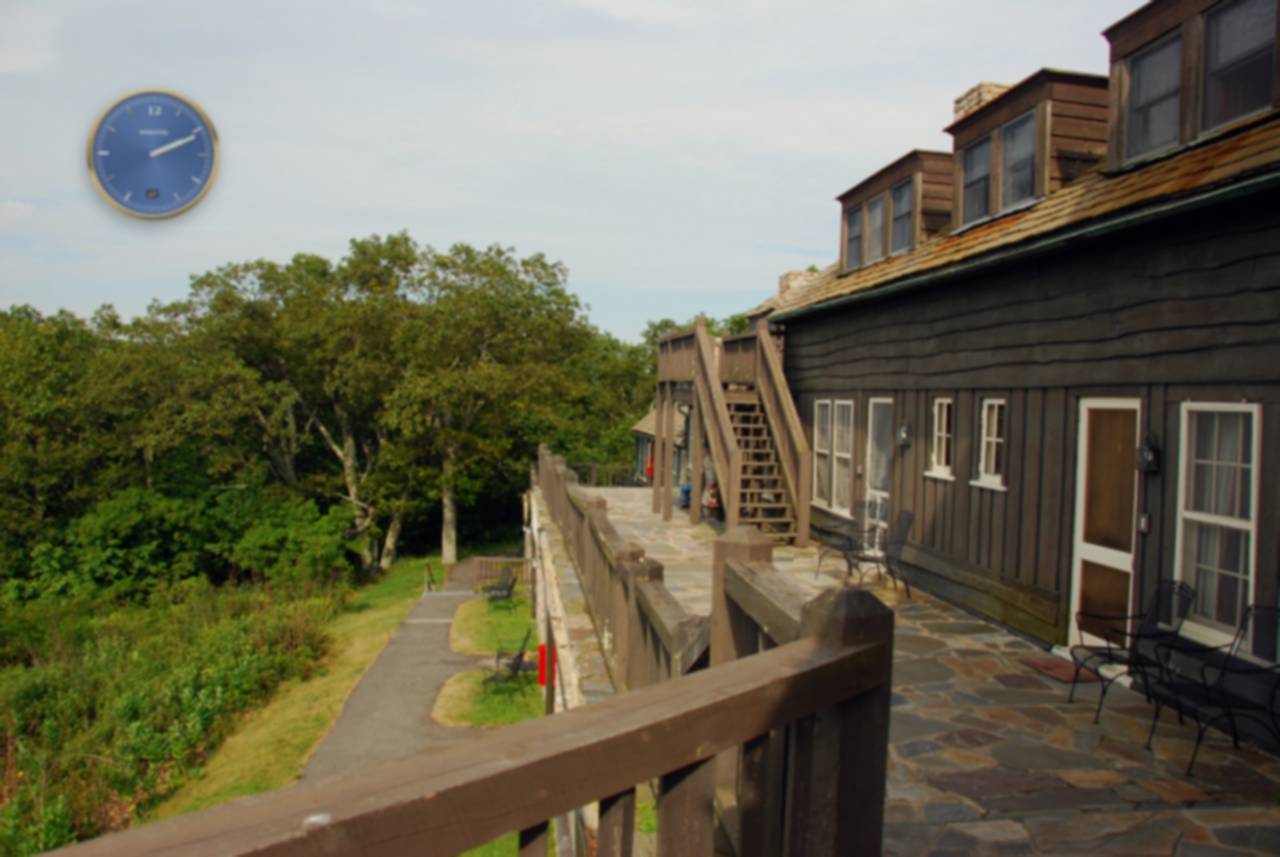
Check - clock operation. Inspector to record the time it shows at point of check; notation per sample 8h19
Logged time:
2h11
